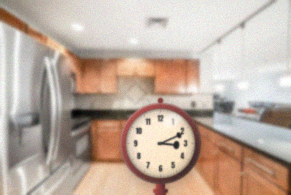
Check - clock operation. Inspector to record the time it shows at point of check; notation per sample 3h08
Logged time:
3h11
